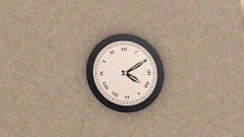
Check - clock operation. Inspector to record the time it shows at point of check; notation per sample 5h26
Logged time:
4h10
